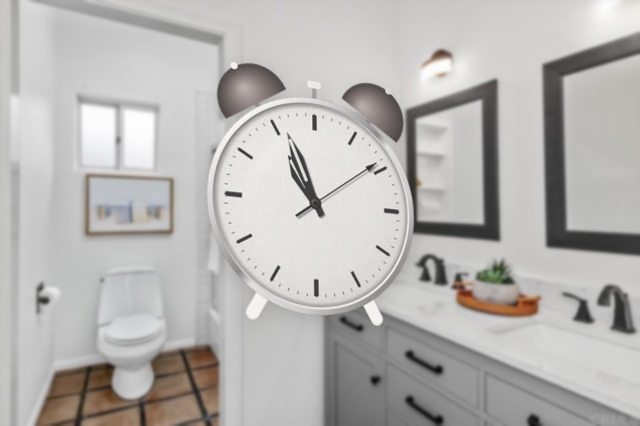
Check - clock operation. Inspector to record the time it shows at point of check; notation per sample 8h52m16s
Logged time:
10h56m09s
